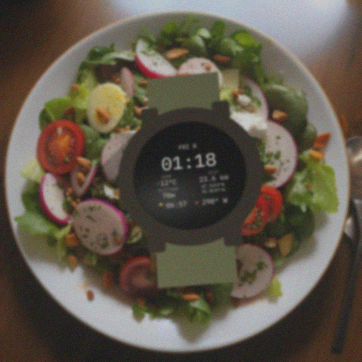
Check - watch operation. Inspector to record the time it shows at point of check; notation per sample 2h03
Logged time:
1h18
